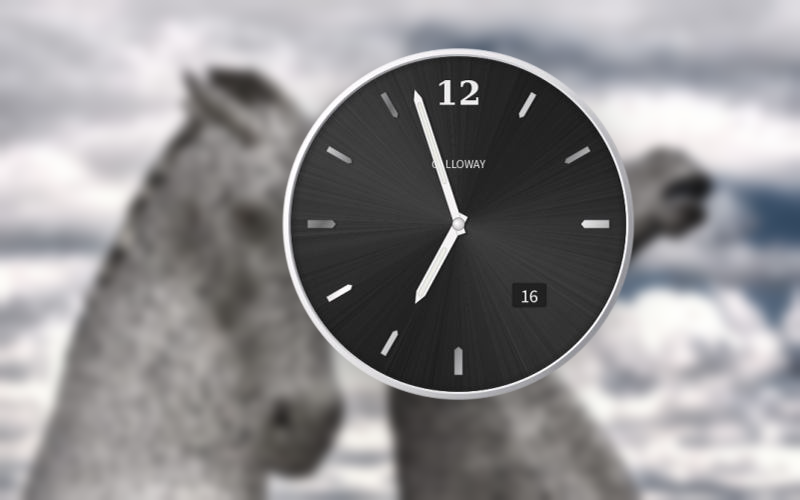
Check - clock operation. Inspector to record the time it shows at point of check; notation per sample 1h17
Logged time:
6h57
